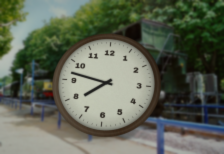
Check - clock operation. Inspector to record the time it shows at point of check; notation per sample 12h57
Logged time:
7h47
